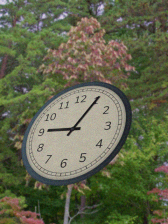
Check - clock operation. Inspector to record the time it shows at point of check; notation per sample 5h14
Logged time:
9h05
